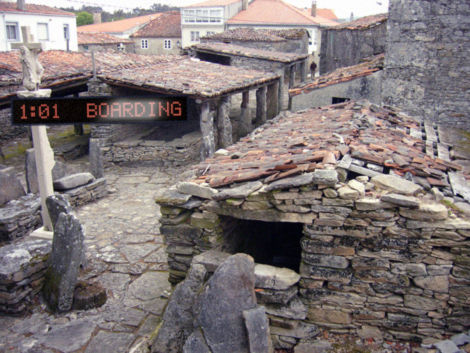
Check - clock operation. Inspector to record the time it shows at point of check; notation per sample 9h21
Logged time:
1h01
